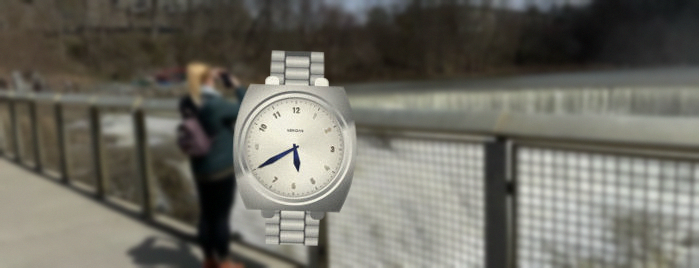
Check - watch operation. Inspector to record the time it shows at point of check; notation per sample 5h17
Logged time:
5h40
